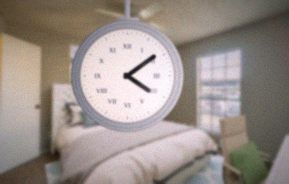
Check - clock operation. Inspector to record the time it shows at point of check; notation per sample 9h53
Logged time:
4h09
